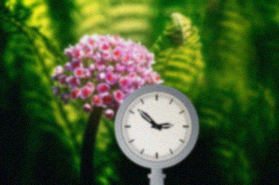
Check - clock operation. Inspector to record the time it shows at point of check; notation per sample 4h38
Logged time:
2h52
